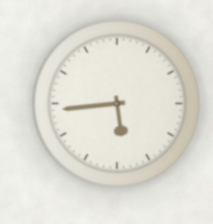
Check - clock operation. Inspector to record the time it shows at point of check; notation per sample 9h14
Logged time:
5h44
